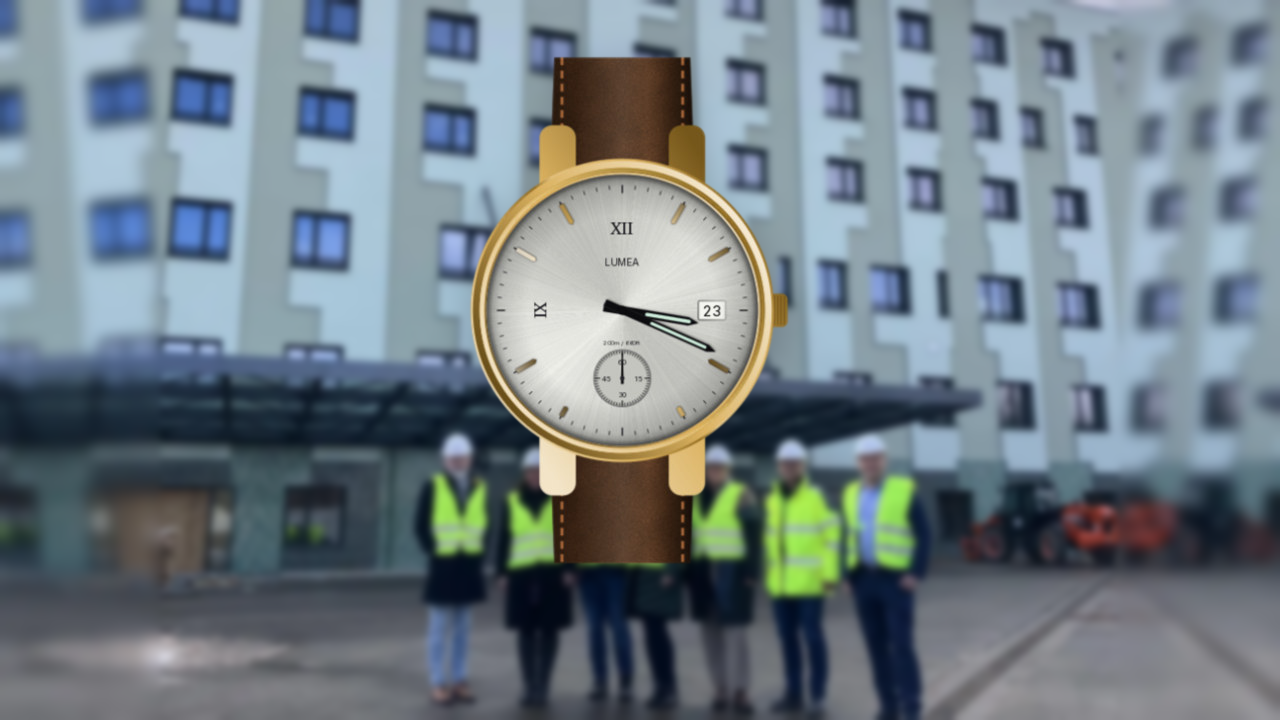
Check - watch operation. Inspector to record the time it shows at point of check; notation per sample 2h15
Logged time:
3h19
